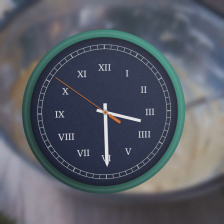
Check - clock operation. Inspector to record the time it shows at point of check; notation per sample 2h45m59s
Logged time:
3h29m51s
